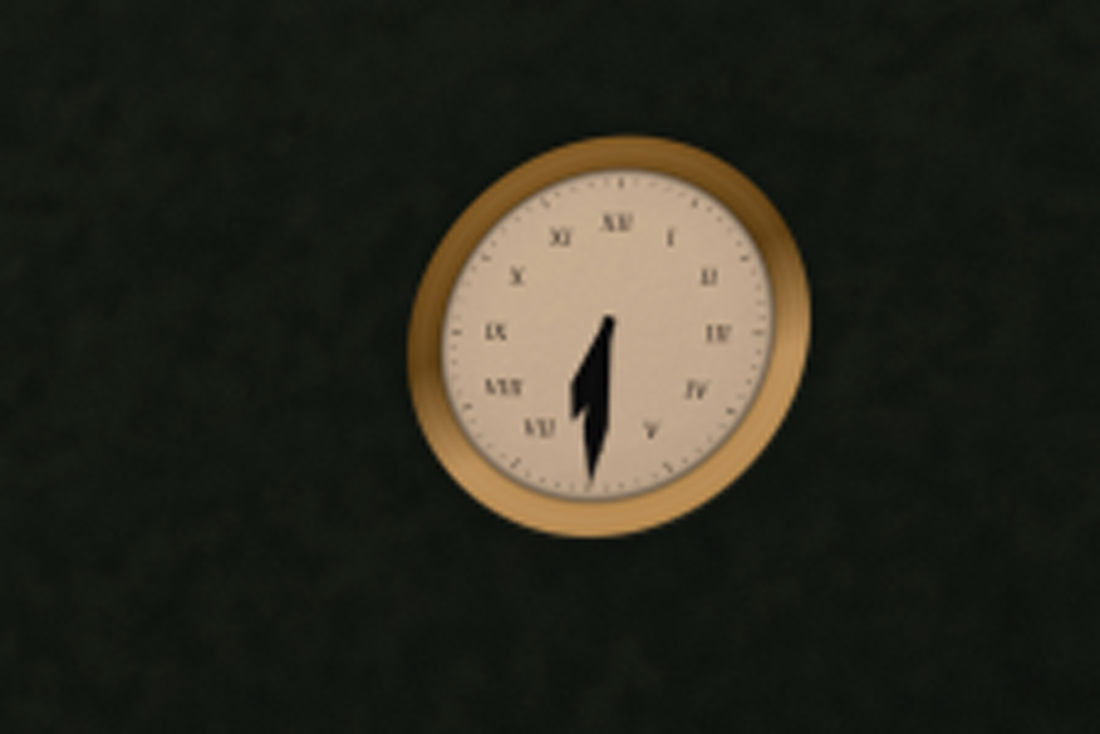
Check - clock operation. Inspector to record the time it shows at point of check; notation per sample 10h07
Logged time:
6h30
